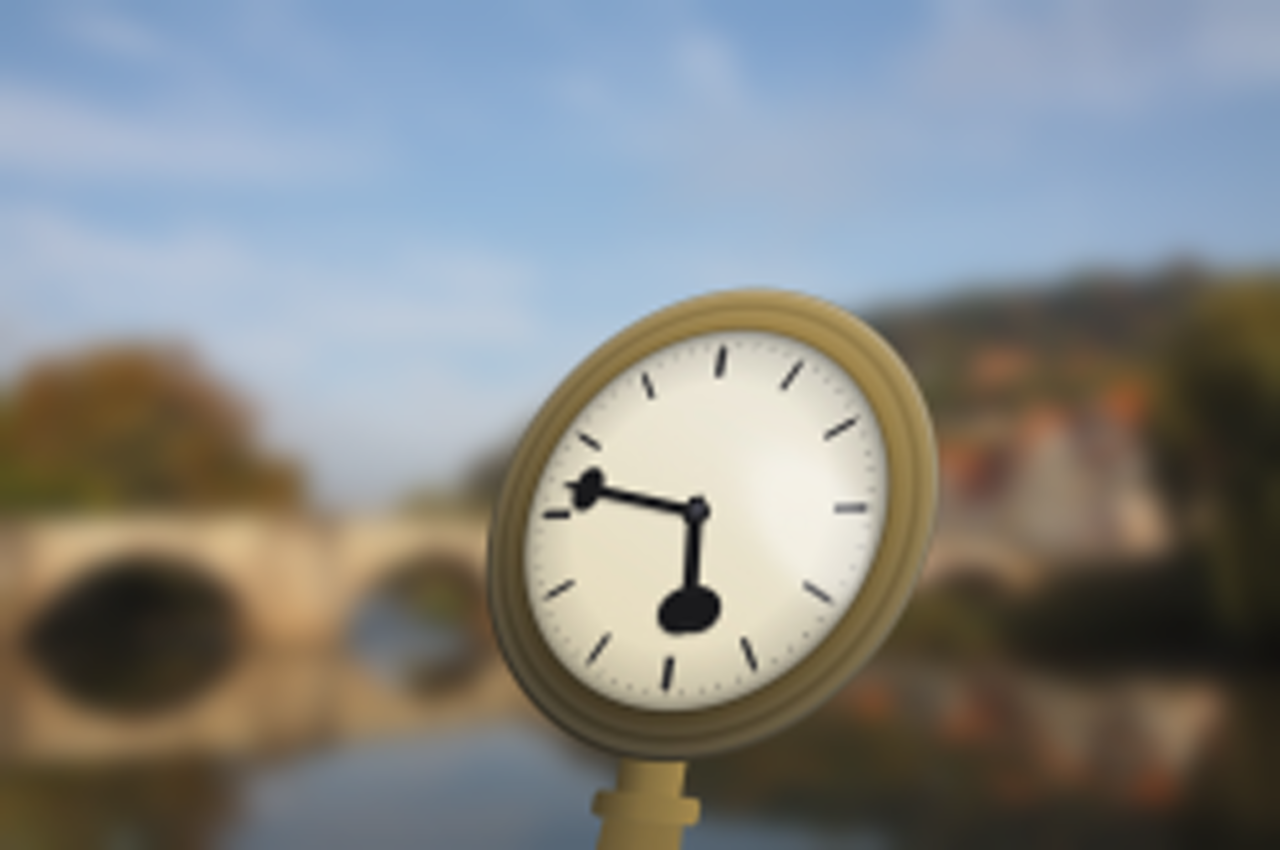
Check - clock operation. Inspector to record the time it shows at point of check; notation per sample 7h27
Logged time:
5h47
